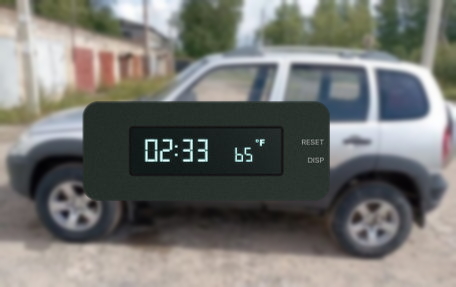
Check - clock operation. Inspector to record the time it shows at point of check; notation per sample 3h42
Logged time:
2h33
